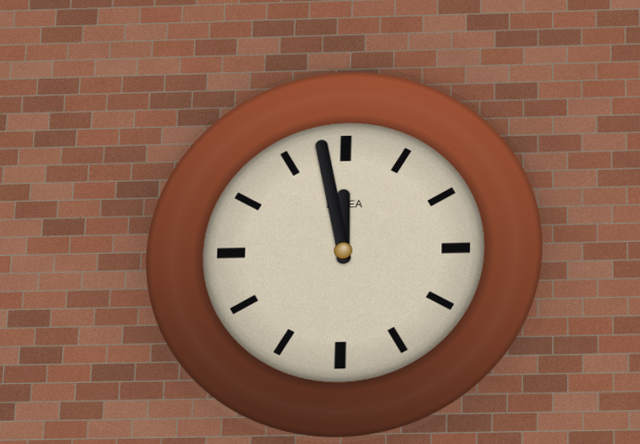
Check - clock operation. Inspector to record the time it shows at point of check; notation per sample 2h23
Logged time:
11h58
